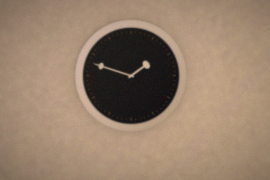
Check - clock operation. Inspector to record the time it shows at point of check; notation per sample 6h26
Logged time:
1h48
